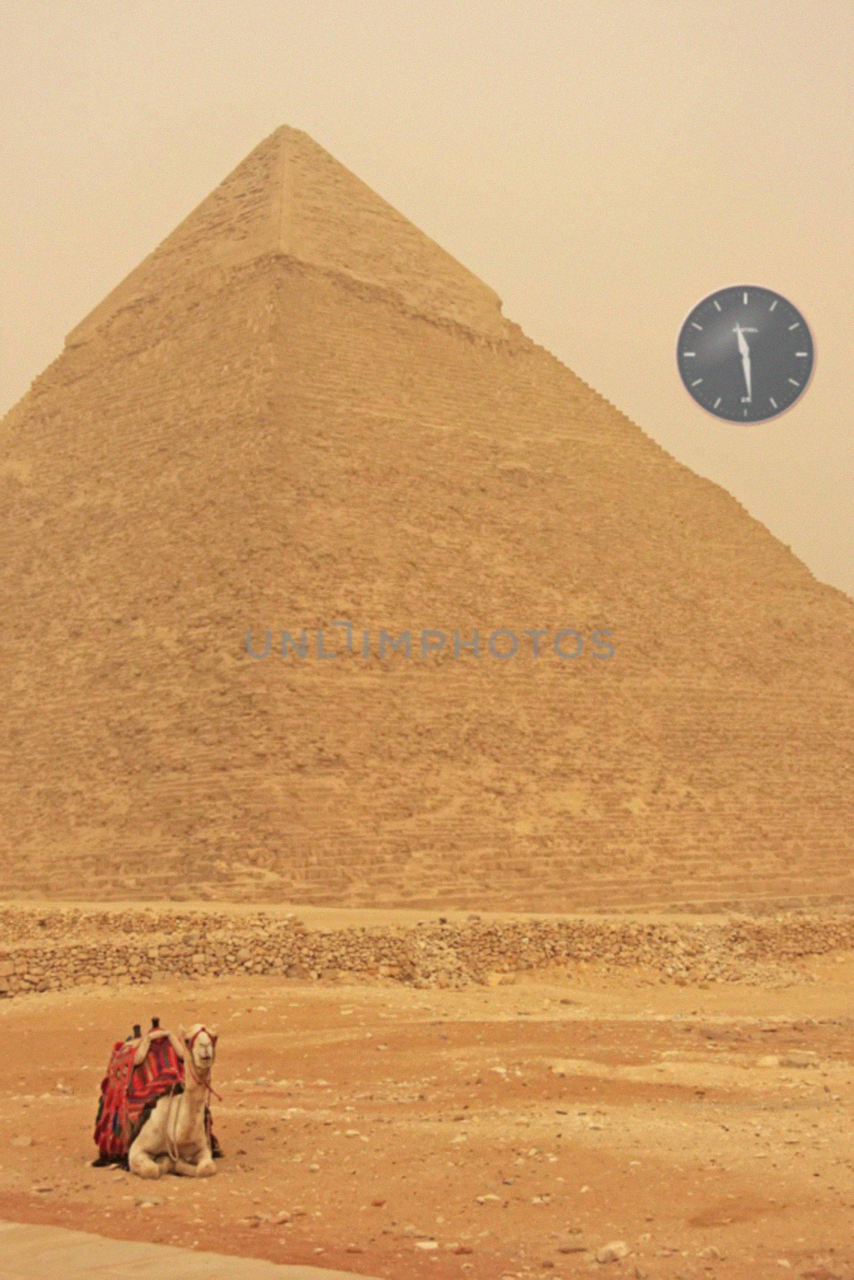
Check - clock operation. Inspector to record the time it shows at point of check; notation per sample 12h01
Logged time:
11h29
